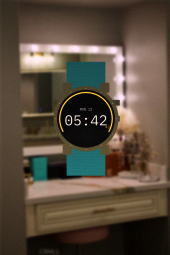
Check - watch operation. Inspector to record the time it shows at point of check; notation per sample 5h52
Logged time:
5h42
